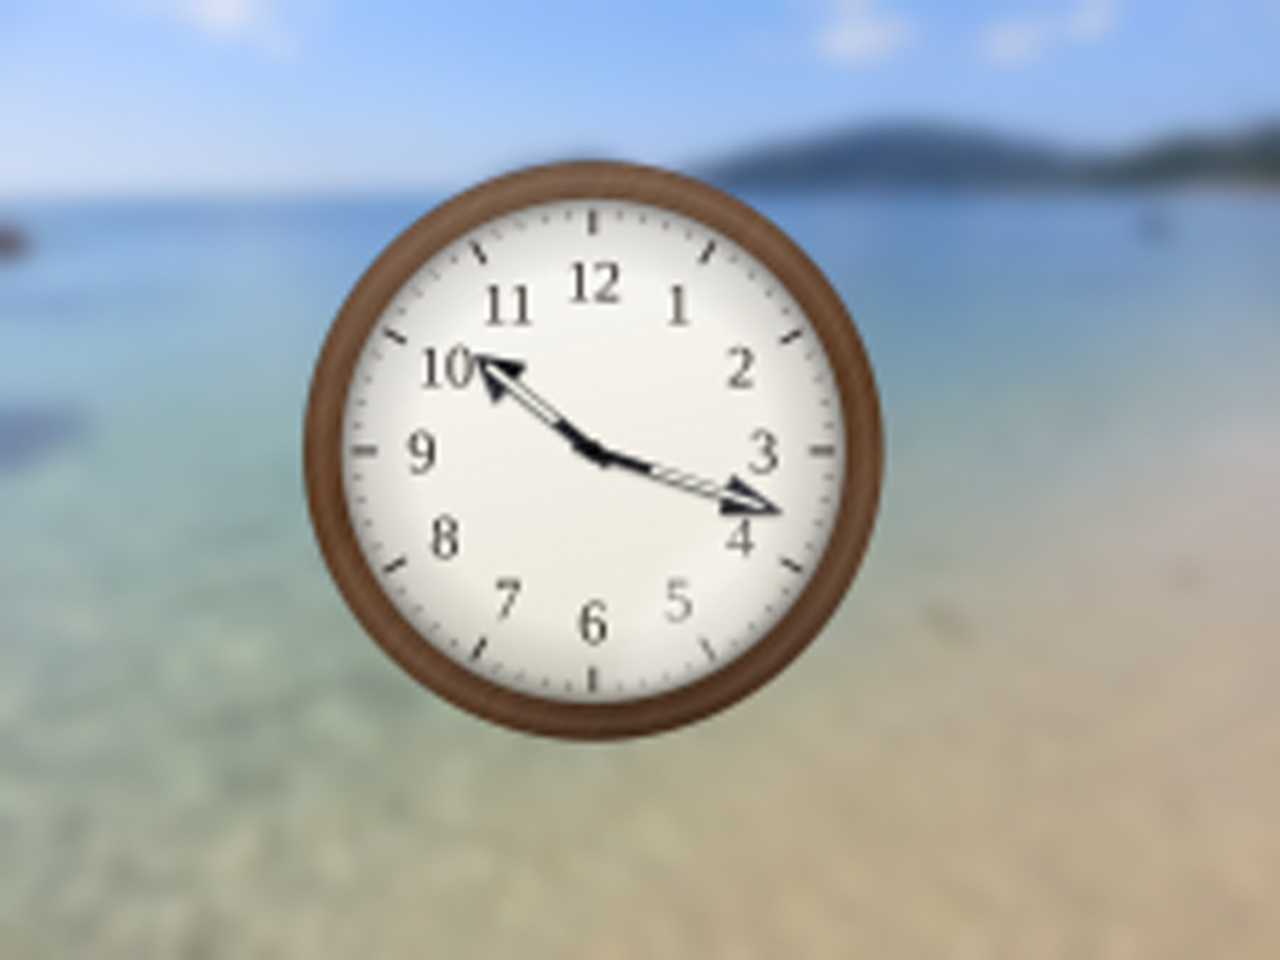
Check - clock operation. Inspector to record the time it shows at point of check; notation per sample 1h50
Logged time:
10h18
